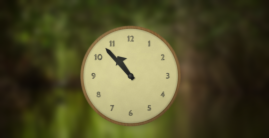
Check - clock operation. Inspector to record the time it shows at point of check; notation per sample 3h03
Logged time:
10h53
